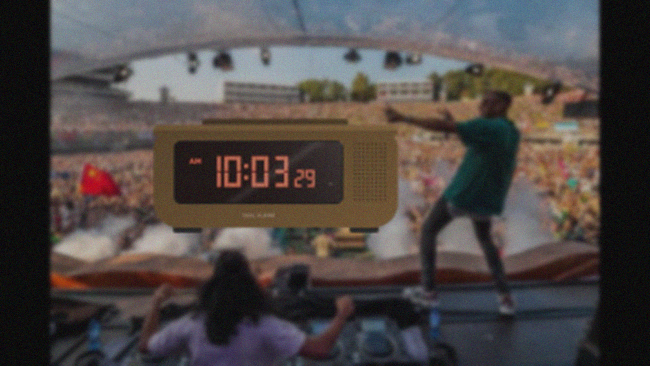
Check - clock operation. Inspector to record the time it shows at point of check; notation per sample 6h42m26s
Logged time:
10h03m29s
